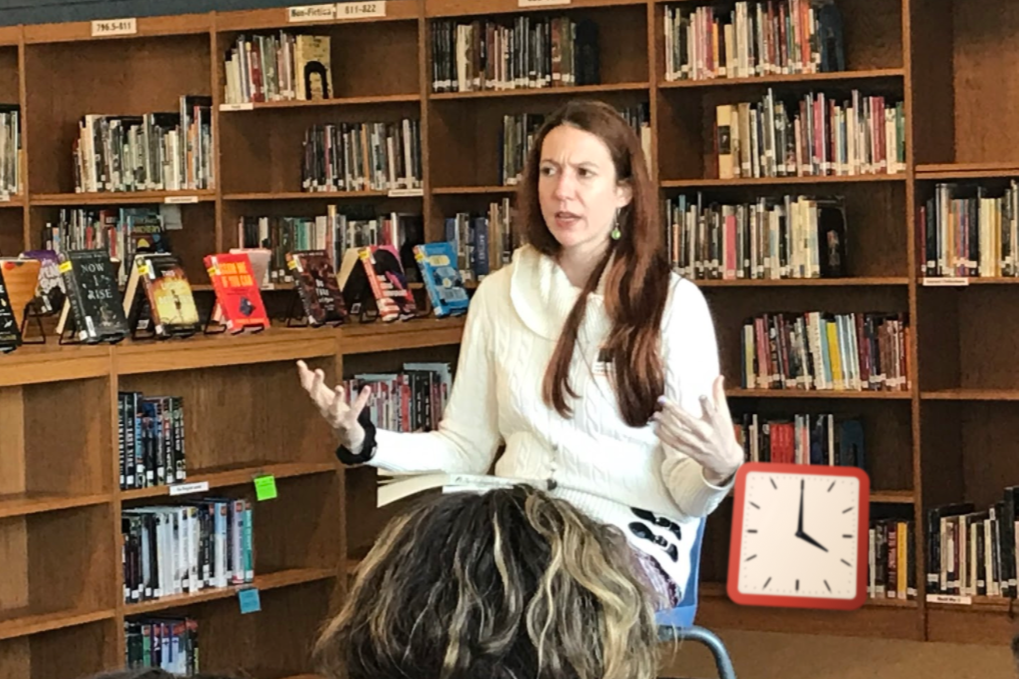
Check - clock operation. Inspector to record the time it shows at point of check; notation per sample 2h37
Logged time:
4h00
